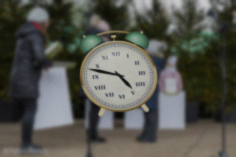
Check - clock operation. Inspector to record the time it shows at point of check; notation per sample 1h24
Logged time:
4h48
